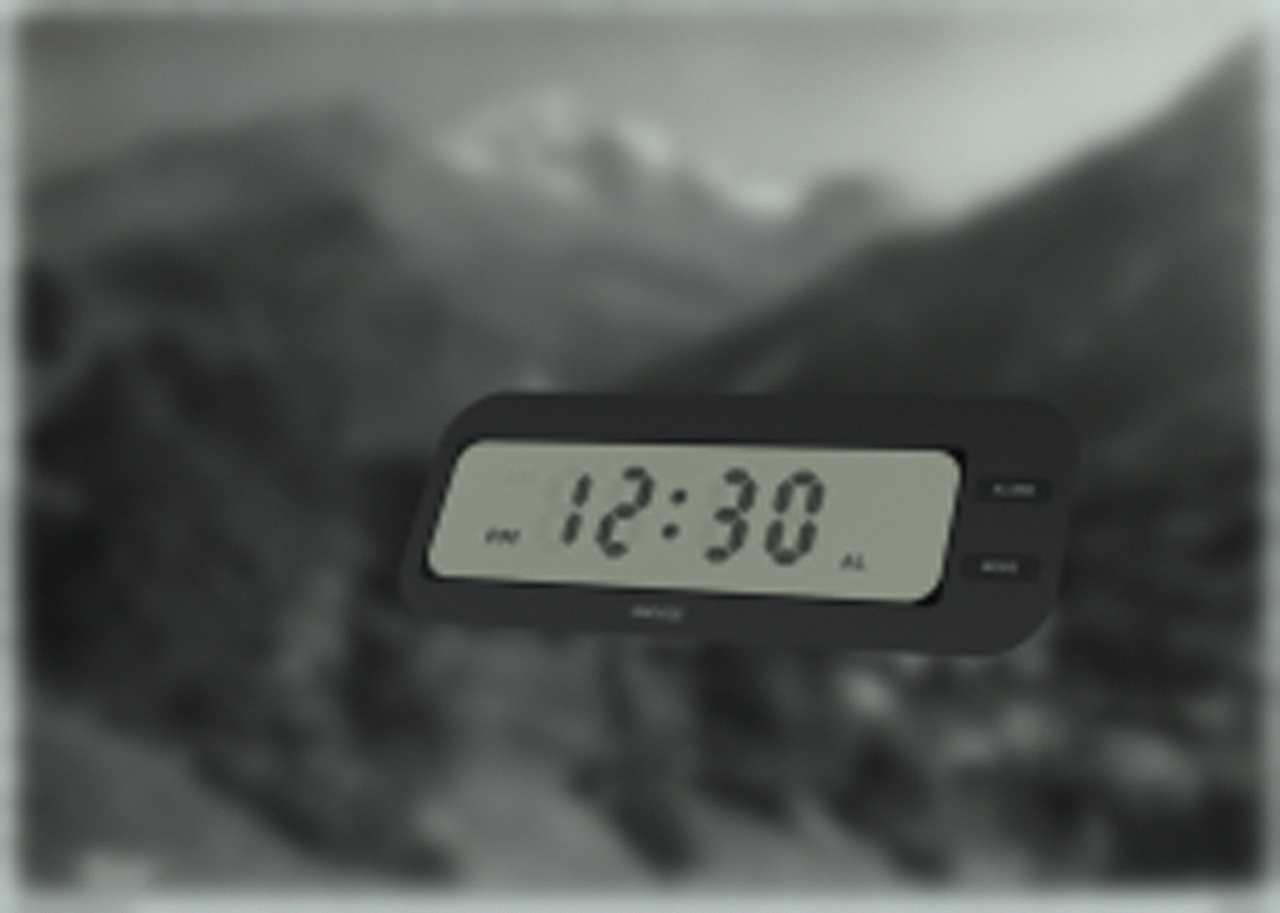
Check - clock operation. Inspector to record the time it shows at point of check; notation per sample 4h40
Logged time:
12h30
